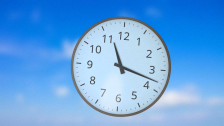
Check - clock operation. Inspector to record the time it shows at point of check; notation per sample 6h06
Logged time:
11h18
